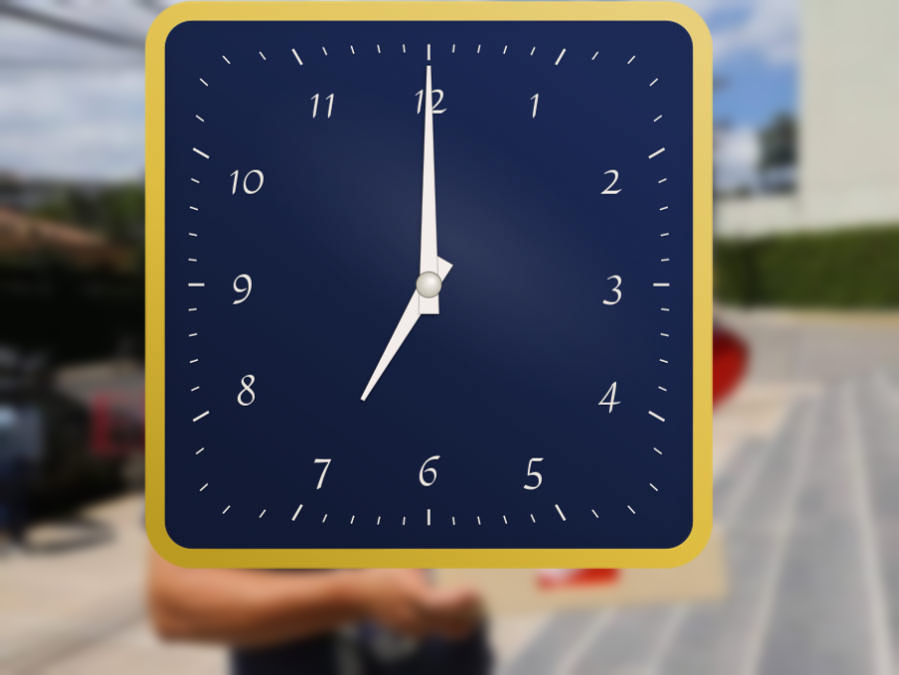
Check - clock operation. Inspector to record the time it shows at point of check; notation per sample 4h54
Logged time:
7h00
